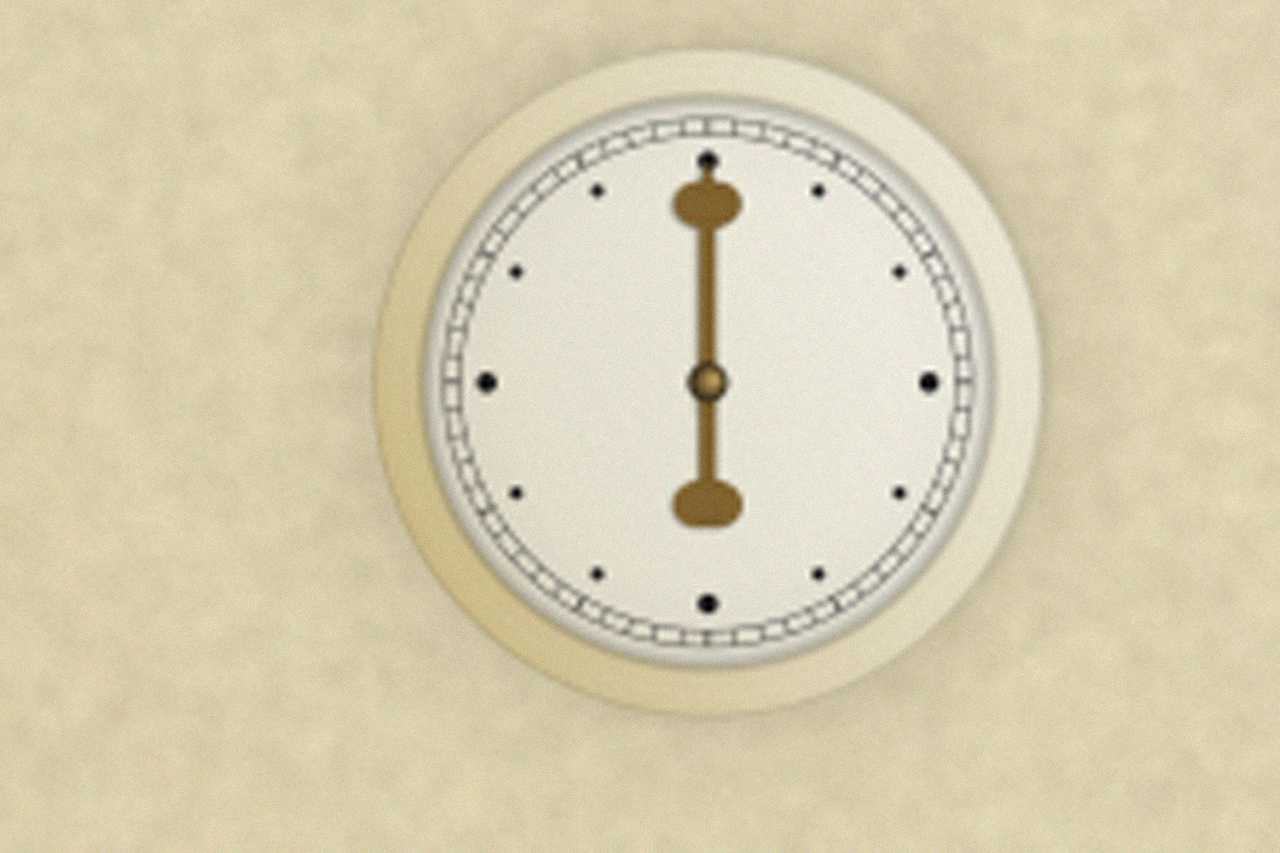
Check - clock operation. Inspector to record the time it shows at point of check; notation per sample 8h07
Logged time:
6h00
